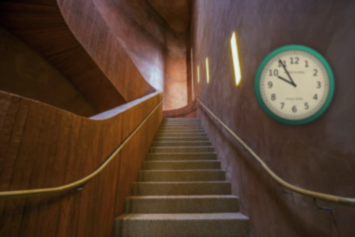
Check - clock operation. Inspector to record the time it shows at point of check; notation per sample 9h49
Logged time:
9h55
